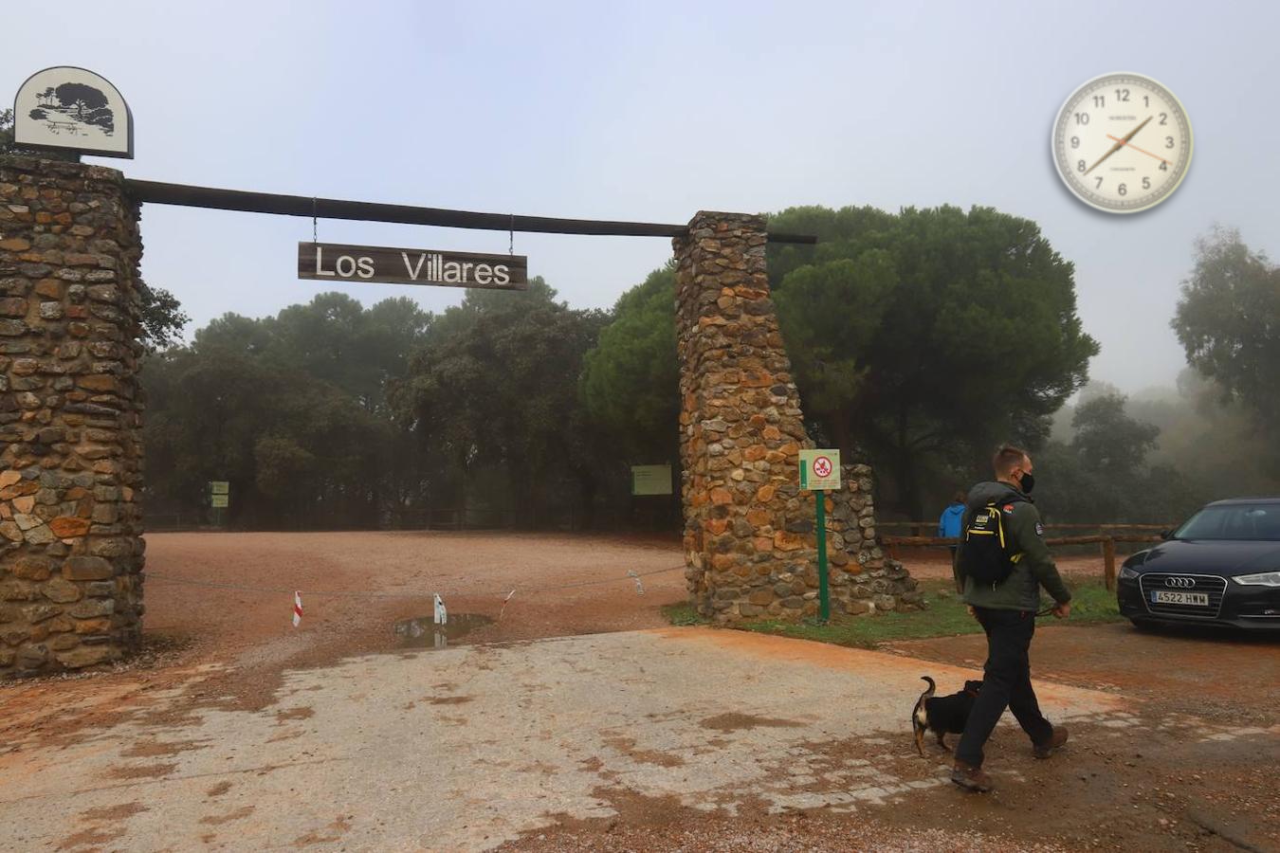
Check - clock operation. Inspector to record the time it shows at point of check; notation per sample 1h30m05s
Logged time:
1h38m19s
